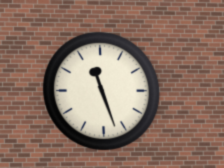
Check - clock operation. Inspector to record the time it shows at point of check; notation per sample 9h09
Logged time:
11h27
